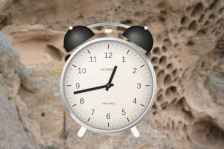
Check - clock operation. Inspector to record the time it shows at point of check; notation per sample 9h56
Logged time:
12h43
